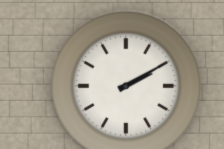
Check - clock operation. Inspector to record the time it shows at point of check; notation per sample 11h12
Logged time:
2h10
